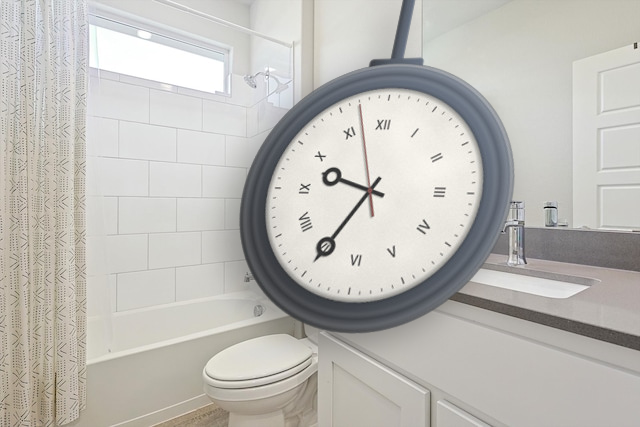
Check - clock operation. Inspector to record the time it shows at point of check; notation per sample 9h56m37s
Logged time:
9h34m57s
